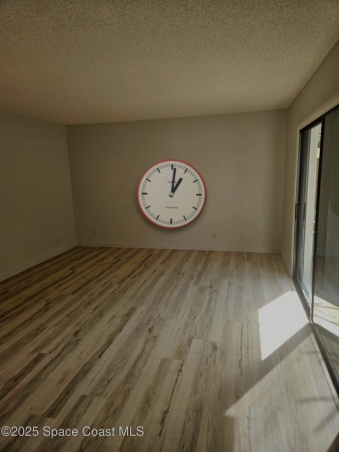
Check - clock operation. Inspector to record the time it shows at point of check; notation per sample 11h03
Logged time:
1h01
